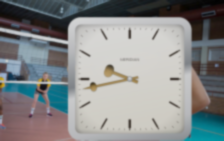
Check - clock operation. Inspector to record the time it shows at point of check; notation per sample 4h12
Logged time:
9h43
